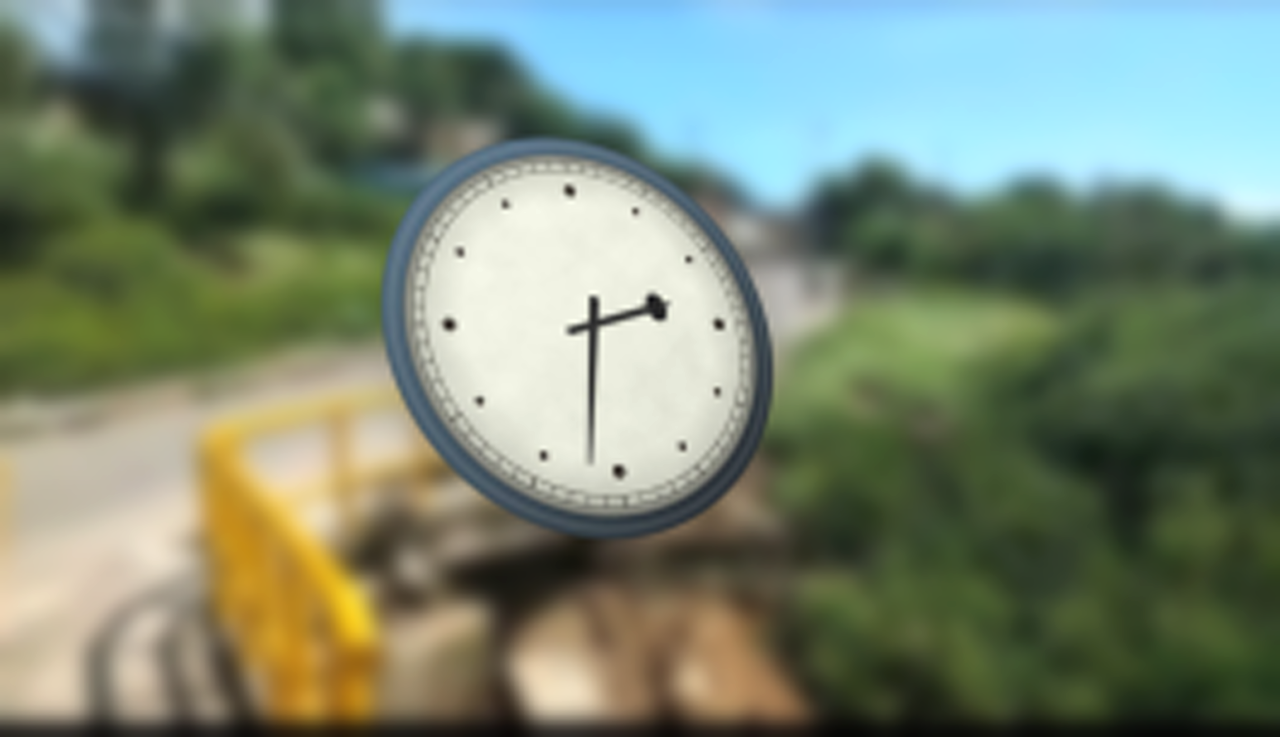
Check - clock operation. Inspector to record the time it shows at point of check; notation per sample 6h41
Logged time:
2h32
